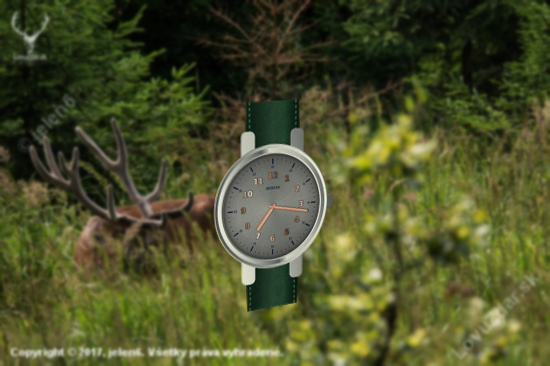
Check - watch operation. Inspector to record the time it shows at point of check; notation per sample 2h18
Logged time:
7h17
